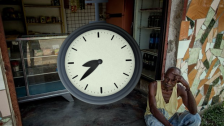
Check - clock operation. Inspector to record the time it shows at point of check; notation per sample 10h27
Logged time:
8h38
